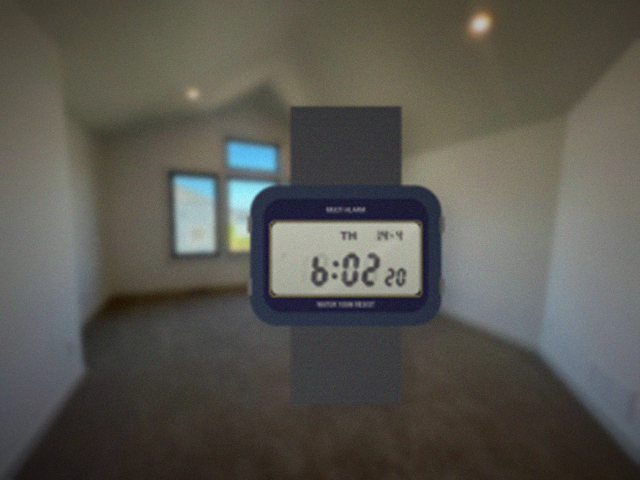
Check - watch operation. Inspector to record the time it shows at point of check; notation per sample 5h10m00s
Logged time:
6h02m20s
